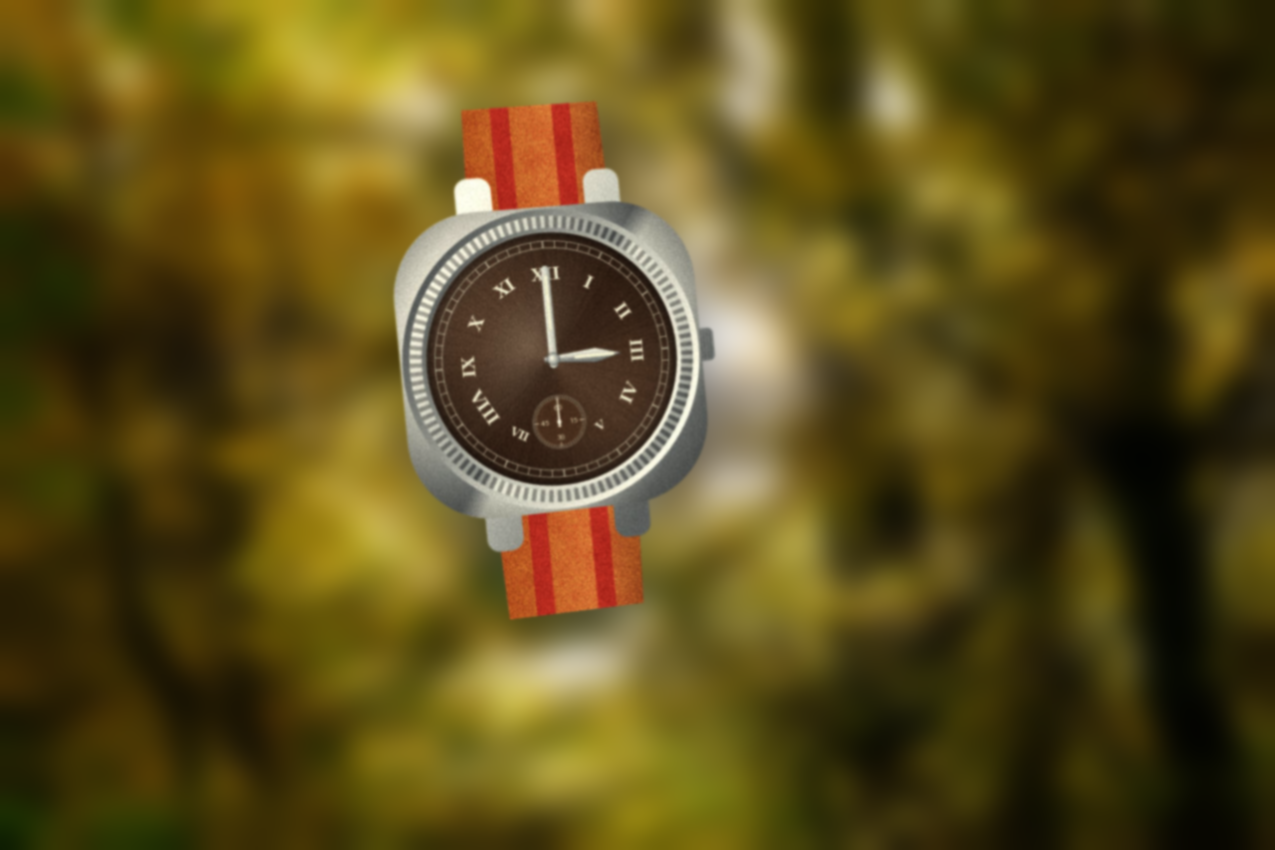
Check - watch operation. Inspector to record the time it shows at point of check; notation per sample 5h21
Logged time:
3h00
